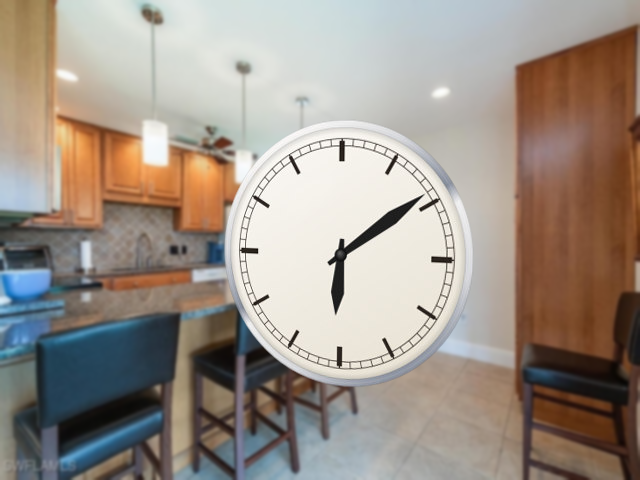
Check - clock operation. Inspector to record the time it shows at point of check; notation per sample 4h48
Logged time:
6h09
